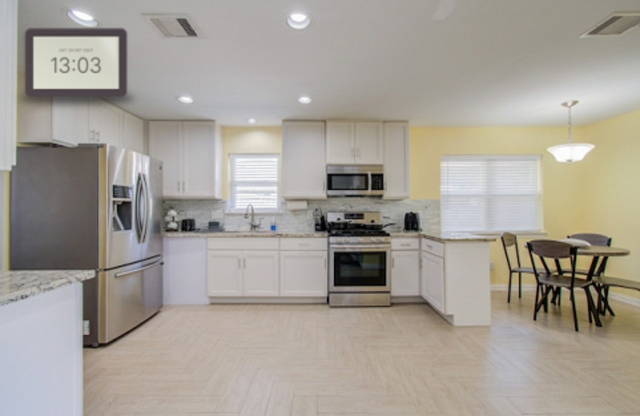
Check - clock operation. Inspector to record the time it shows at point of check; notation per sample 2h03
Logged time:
13h03
